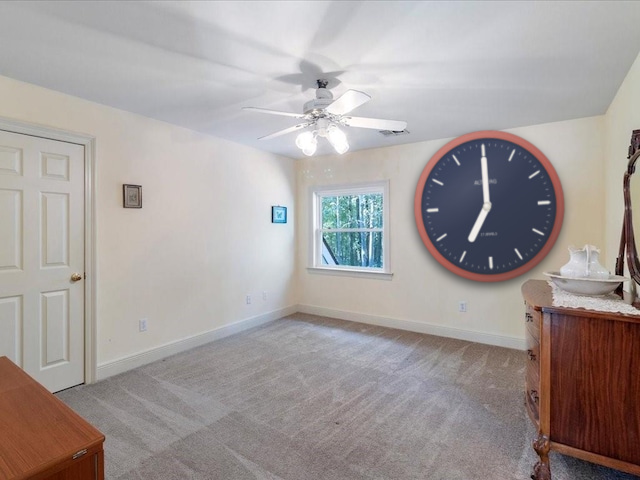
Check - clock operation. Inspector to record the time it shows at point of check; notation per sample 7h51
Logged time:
7h00
